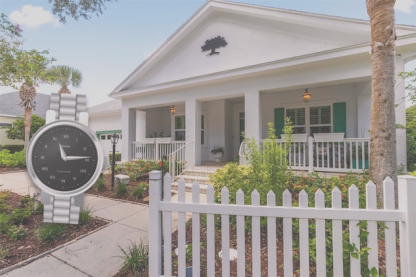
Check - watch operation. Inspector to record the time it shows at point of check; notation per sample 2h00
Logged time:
11h14
